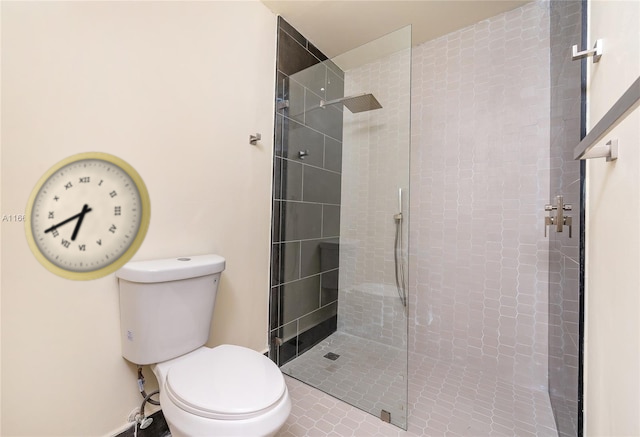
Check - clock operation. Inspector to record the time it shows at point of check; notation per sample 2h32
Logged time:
6h41
